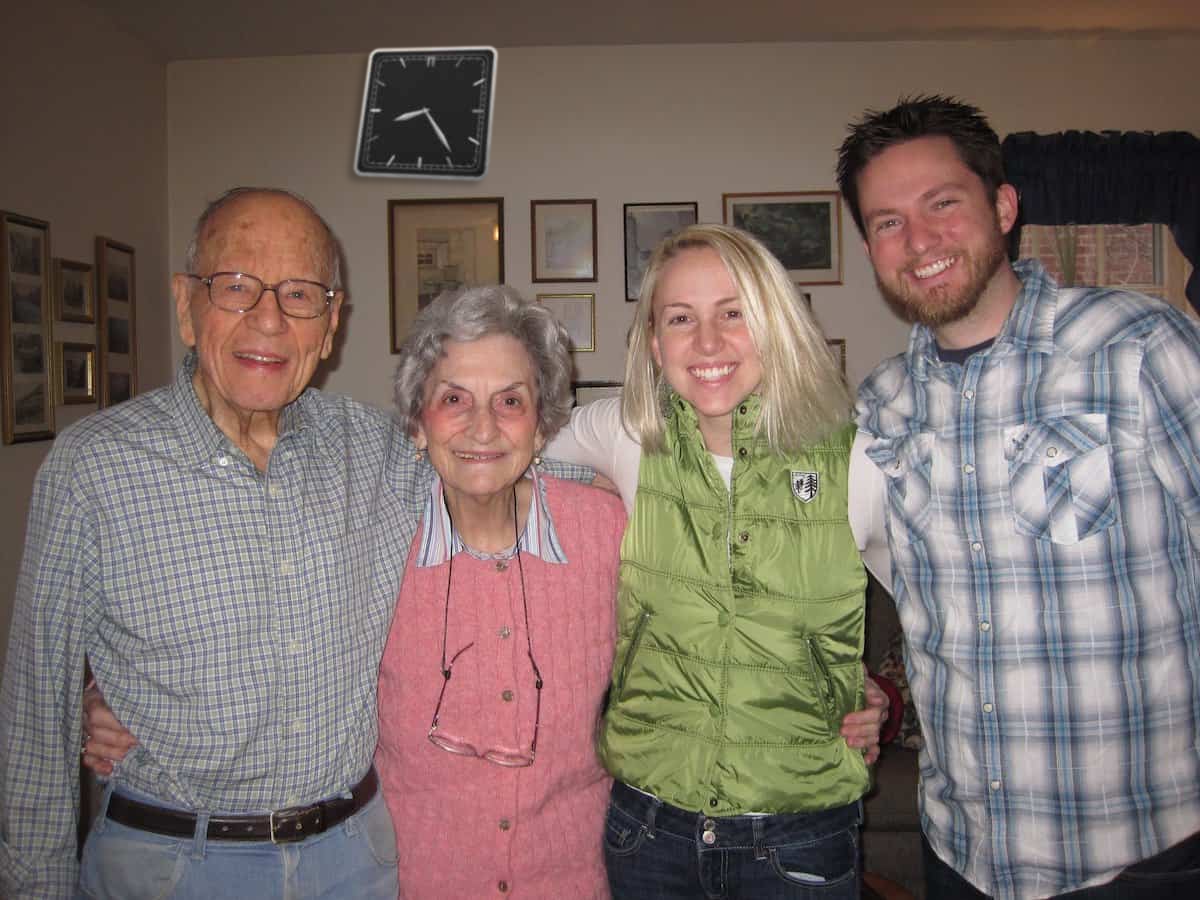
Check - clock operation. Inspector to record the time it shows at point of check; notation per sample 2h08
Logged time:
8h24
